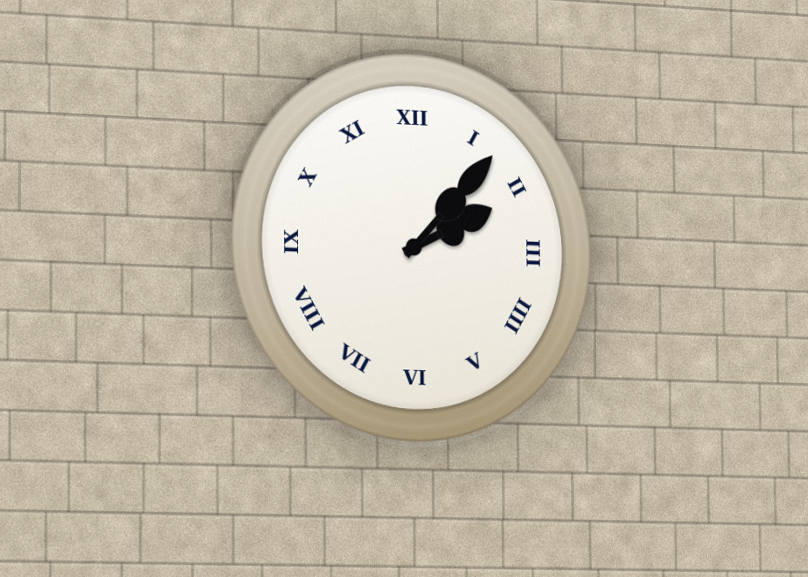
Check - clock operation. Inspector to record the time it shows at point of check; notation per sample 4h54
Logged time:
2h07
